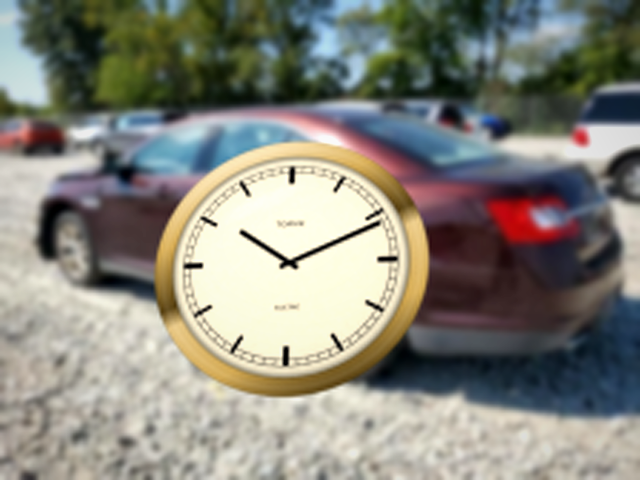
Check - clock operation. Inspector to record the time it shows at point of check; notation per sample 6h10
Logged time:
10h11
